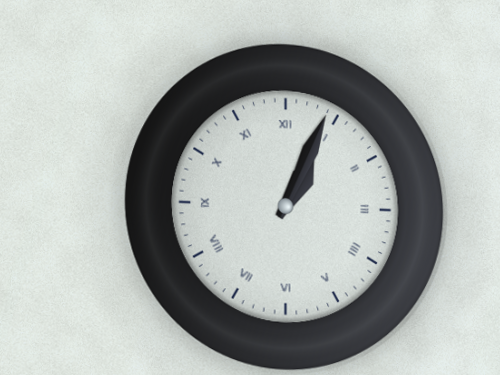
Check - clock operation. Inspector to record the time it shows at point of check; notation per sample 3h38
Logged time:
1h04
